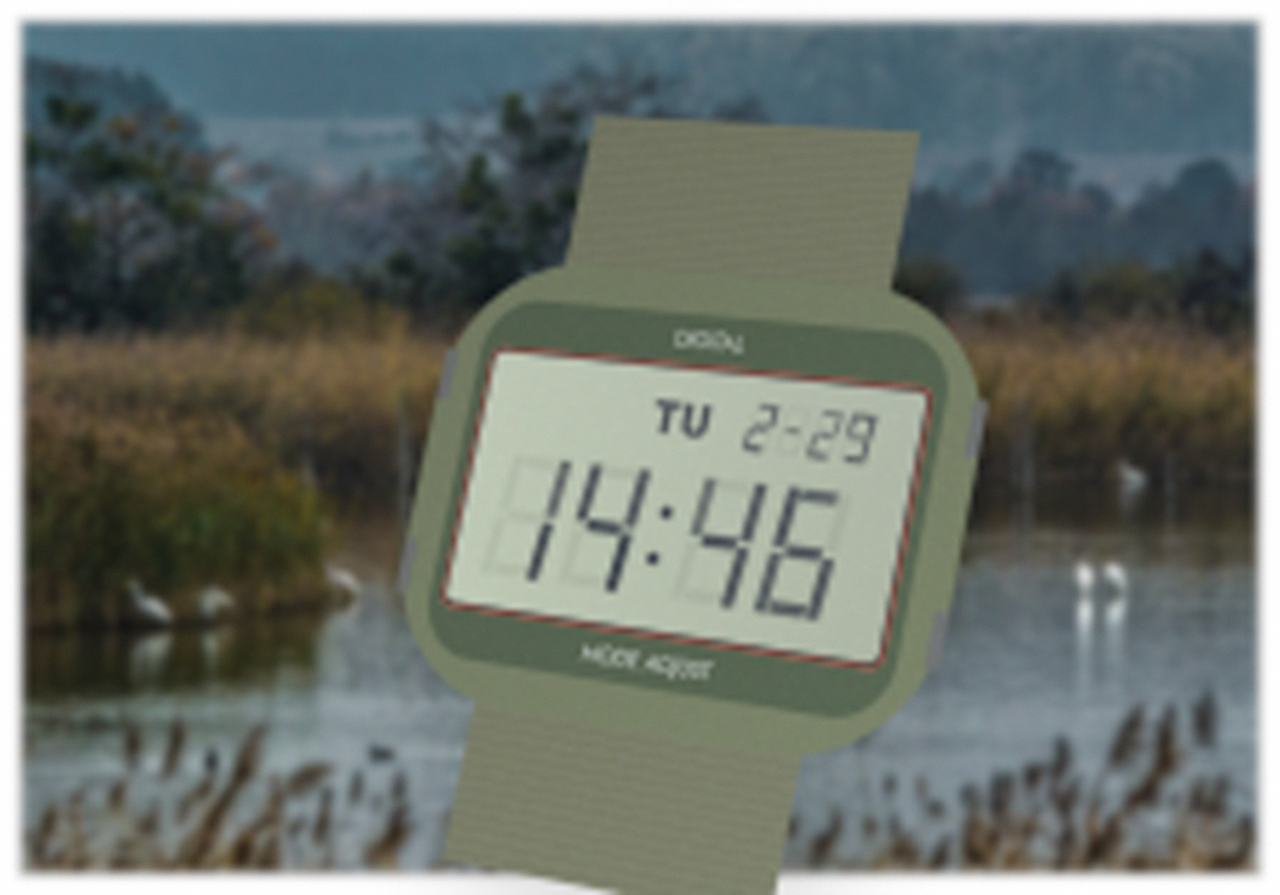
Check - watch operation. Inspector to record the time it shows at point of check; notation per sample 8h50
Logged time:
14h46
